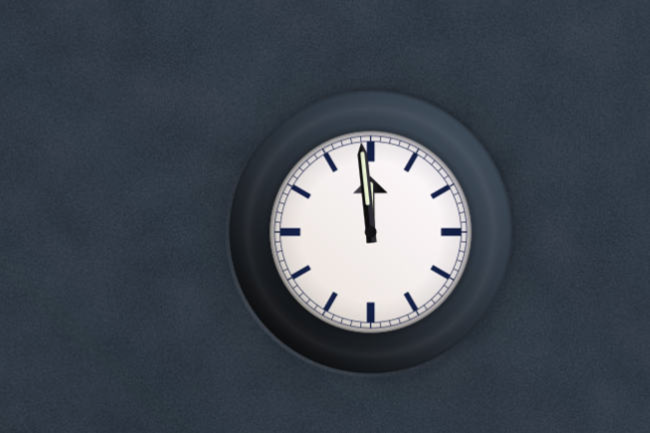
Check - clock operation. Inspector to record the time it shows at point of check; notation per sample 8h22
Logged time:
11h59
